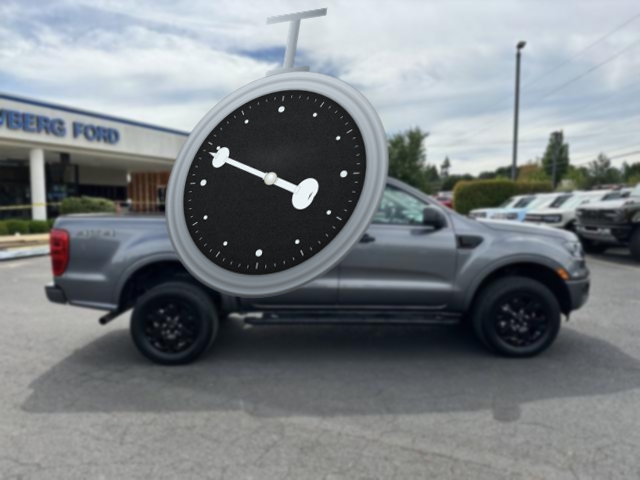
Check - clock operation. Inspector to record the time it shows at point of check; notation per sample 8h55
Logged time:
3h49
